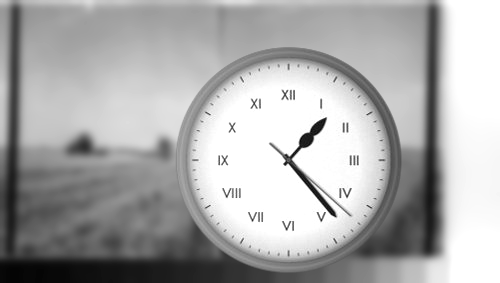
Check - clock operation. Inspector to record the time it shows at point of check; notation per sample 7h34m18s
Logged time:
1h23m22s
